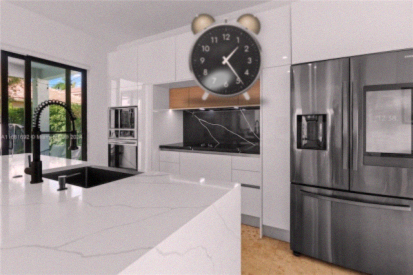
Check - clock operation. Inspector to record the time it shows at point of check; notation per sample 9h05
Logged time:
1h24
